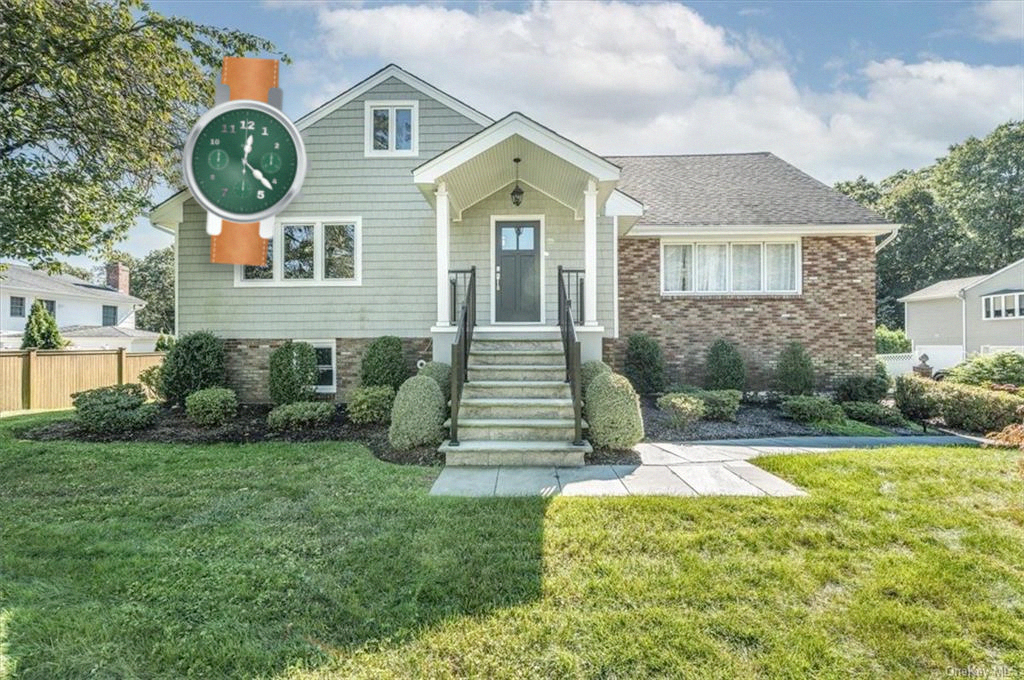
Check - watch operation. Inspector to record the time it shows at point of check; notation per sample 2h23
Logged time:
12h22
